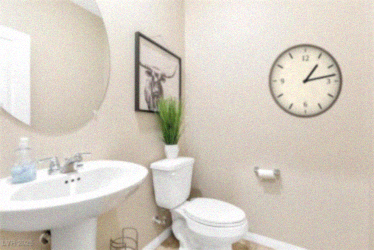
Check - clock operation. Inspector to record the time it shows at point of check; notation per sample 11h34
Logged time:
1h13
